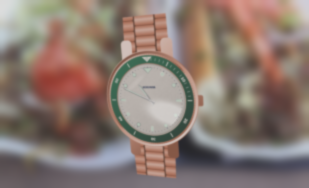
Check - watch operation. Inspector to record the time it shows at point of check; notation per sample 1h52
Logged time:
10h49
